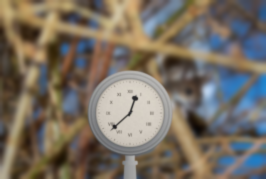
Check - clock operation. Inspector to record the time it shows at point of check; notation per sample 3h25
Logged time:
12h38
